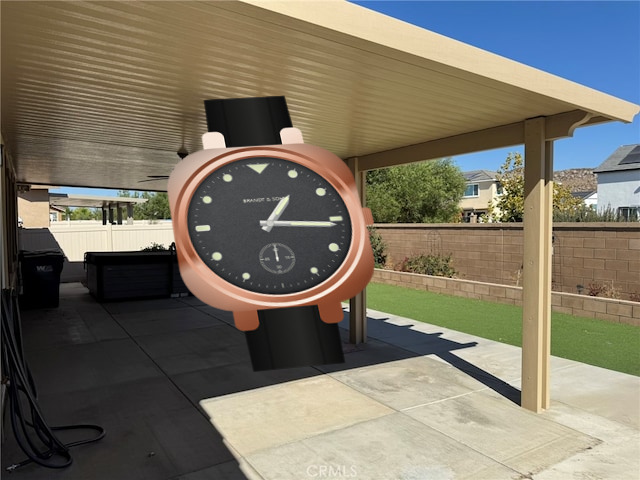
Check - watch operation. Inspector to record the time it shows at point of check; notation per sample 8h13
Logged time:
1h16
